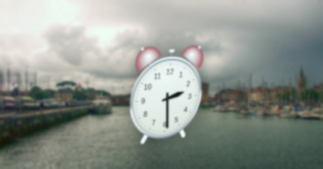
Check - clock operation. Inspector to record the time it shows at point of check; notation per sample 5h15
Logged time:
2h29
